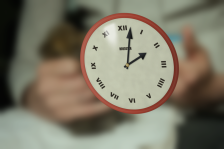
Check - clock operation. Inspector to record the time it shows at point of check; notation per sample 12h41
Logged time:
2h02
